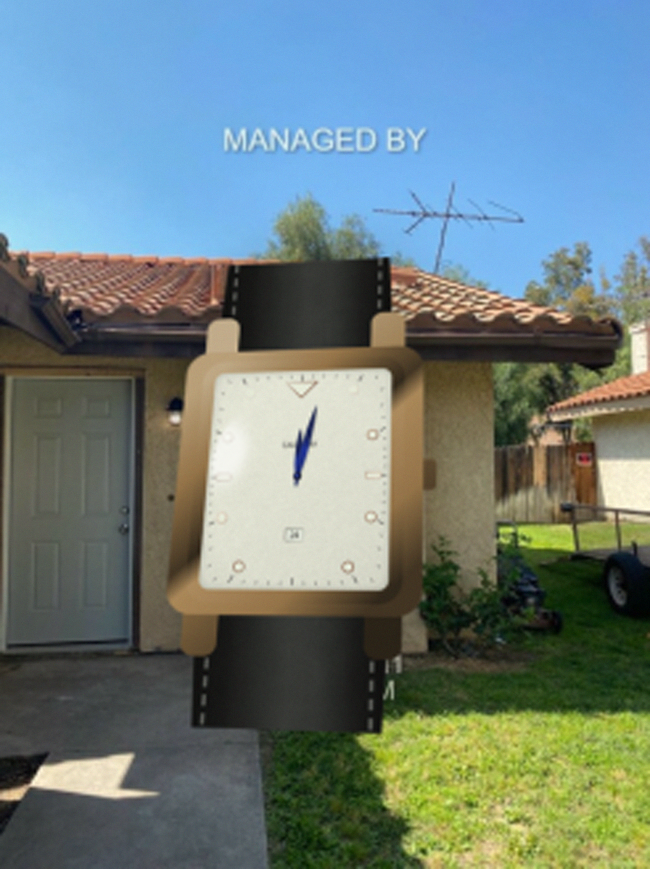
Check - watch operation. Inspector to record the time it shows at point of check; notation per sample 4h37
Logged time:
12h02
